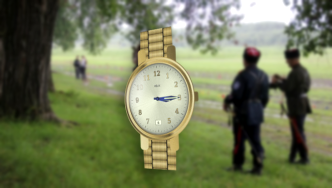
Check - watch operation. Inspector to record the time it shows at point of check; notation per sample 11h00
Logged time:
3h15
